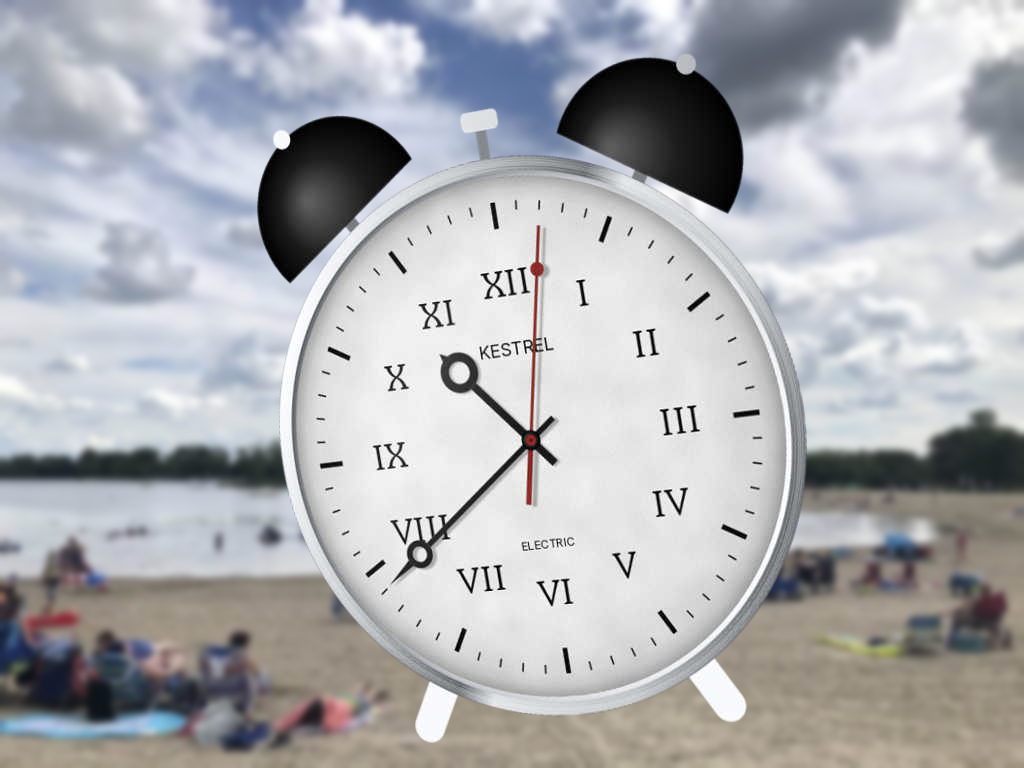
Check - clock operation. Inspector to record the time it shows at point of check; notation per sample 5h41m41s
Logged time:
10h39m02s
